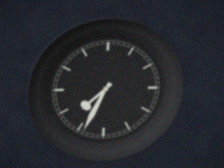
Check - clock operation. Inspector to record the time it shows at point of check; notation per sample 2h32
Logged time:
7h34
